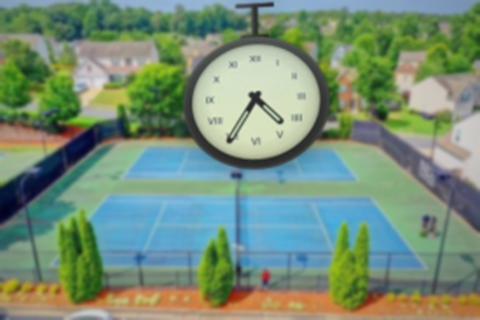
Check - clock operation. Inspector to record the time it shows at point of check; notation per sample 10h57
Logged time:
4h35
